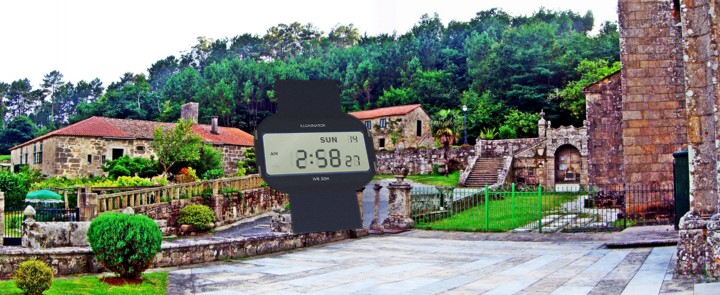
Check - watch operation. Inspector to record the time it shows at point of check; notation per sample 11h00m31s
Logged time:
2h58m27s
